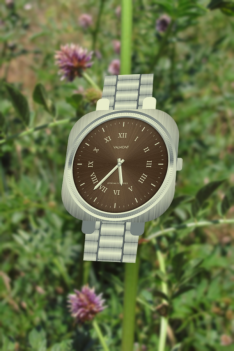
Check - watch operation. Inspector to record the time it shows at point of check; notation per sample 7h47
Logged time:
5h37
